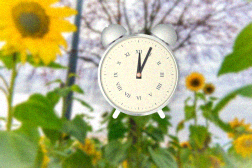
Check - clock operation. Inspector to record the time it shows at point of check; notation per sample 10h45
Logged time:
12h04
